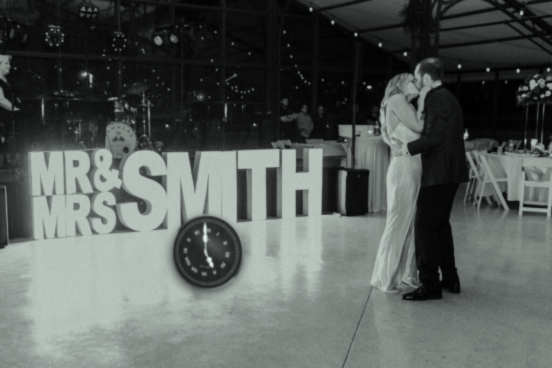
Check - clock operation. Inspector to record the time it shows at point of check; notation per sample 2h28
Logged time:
4h59
